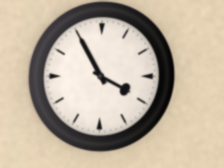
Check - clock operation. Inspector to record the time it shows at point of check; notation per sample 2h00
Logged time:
3h55
